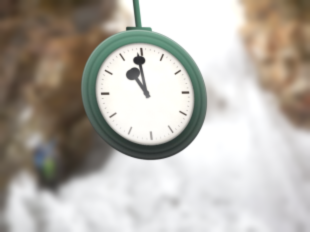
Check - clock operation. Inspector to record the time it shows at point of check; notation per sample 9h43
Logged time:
10h59
